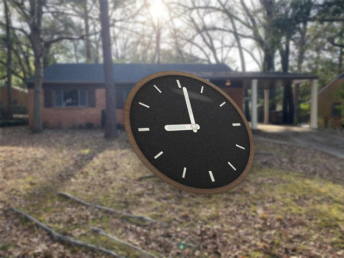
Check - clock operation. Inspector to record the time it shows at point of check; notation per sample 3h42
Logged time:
9h01
